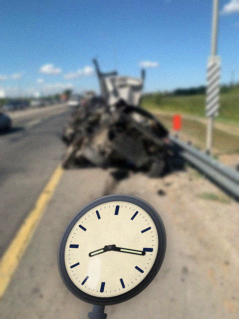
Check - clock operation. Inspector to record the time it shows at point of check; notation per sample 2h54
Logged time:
8h16
